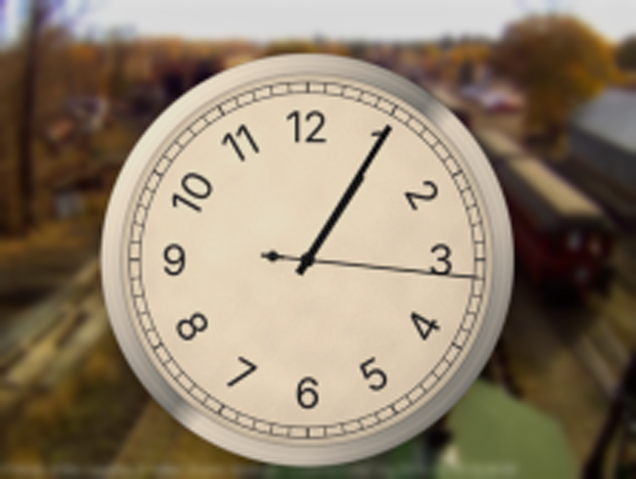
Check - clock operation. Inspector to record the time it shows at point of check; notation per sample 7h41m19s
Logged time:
1h05m16s
